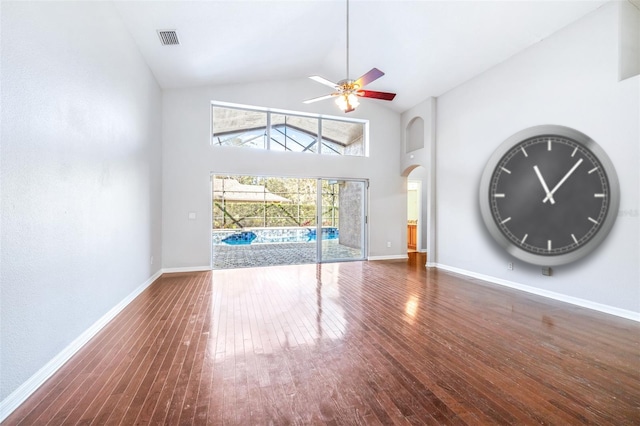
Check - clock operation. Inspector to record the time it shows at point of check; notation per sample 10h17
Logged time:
11h07
